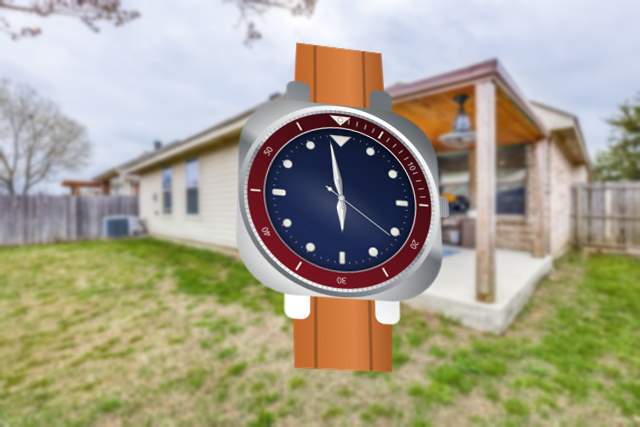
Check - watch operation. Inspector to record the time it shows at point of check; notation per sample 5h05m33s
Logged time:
5h58m21s
